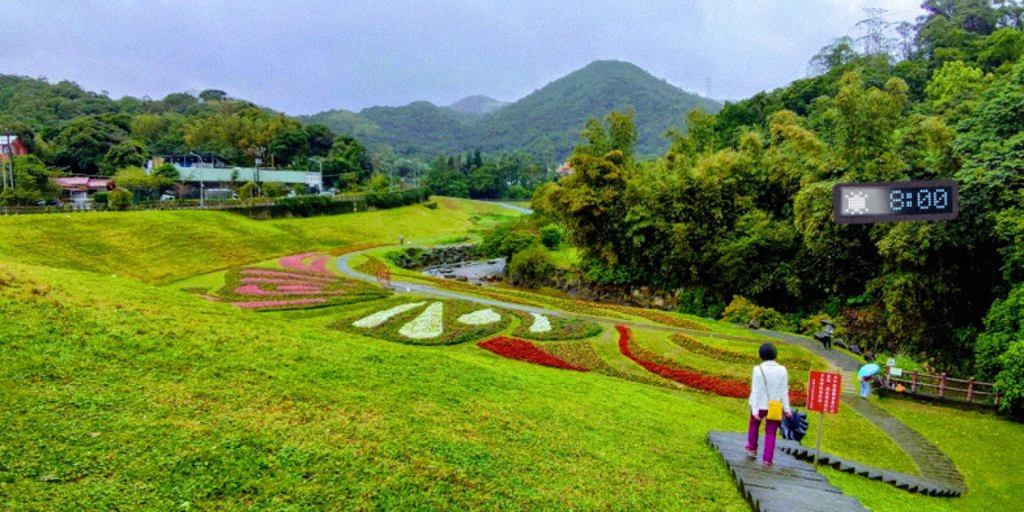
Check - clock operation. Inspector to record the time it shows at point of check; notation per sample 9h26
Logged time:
8h00
